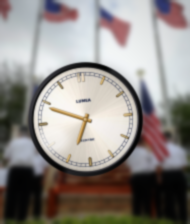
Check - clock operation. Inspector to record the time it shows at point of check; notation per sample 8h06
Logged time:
6h49
